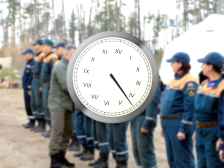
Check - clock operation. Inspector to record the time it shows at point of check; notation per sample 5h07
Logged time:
4h22
